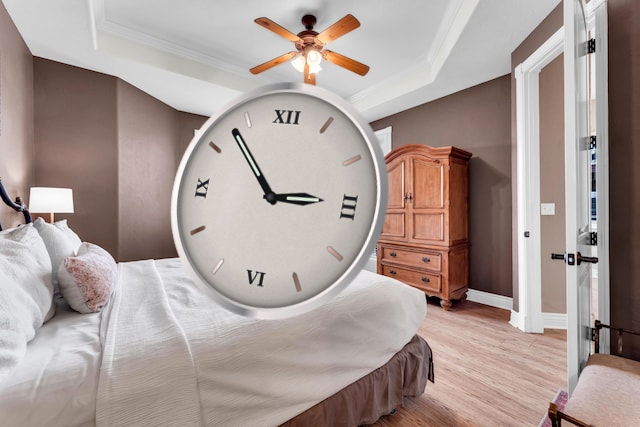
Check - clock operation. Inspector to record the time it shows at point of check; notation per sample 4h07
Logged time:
2h53
